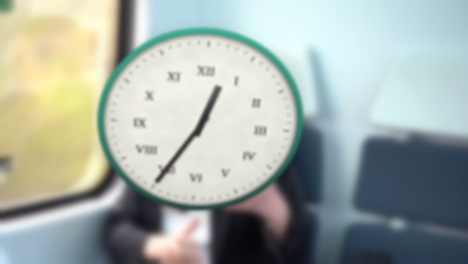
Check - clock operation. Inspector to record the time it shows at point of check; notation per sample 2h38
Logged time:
12h35
